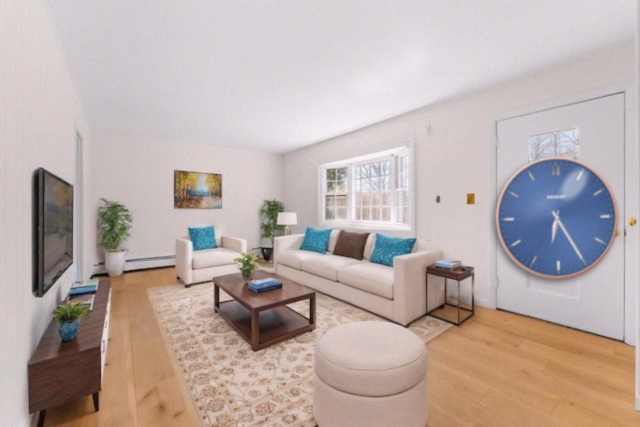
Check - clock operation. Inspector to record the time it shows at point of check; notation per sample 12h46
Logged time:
6h25
